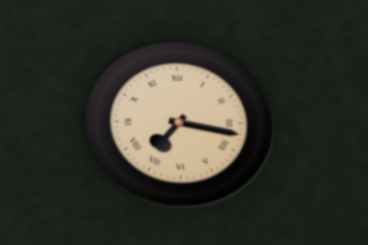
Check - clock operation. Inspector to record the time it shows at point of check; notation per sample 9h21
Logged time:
7h17
